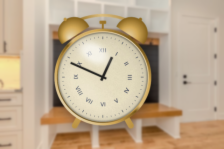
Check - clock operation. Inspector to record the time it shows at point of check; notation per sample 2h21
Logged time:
12h49
